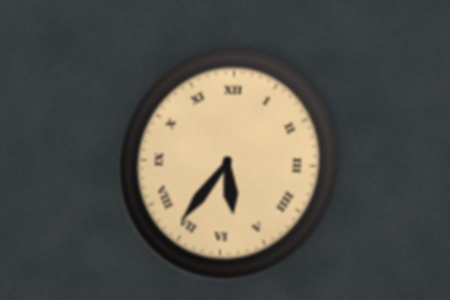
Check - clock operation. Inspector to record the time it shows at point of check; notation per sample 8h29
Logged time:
5h36
